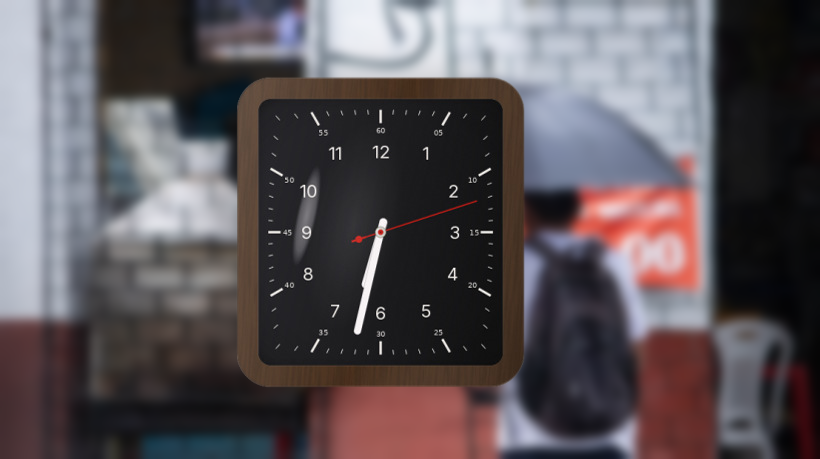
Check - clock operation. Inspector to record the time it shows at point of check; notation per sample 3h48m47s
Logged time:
6h32m12s
